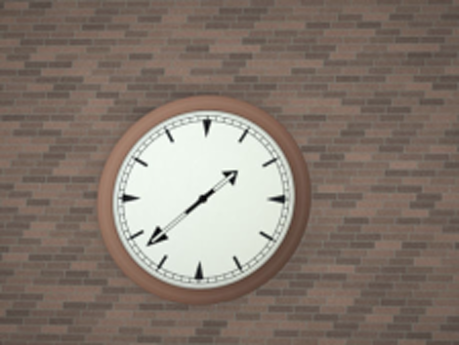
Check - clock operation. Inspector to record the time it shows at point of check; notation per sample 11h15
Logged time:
1h38
